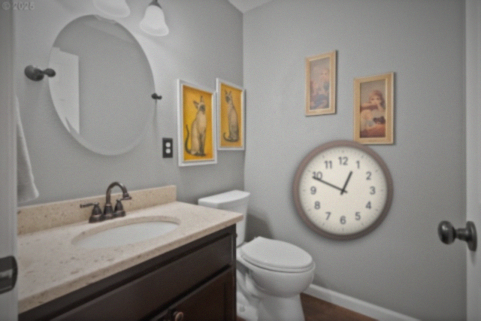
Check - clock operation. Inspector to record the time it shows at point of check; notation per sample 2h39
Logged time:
12h49
